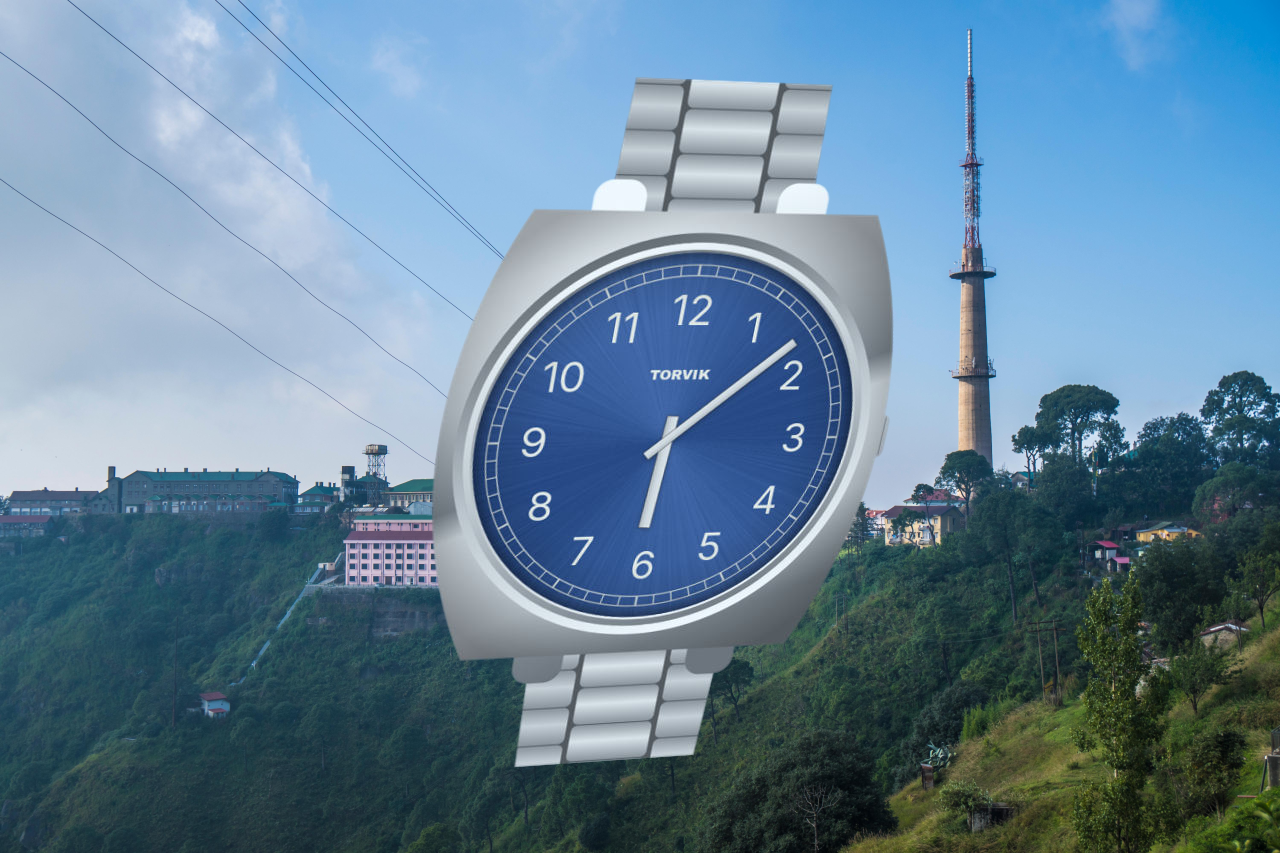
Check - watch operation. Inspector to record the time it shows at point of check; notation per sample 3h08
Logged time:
6h08
